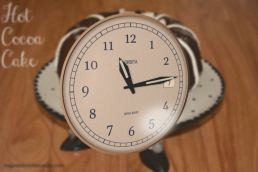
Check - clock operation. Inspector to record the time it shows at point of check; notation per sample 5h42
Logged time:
11h14
